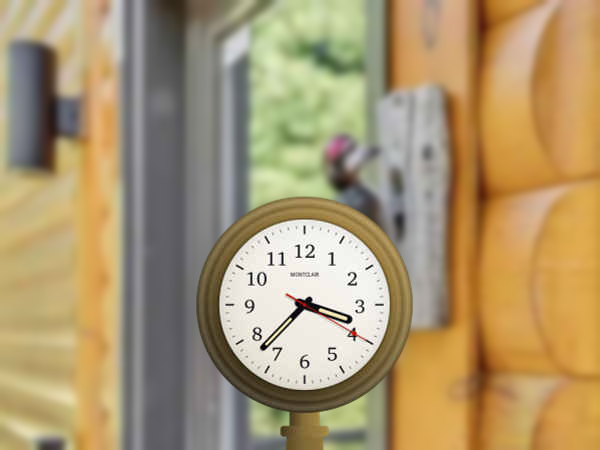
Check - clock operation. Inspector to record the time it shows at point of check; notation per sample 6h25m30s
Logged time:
3h37m20s
